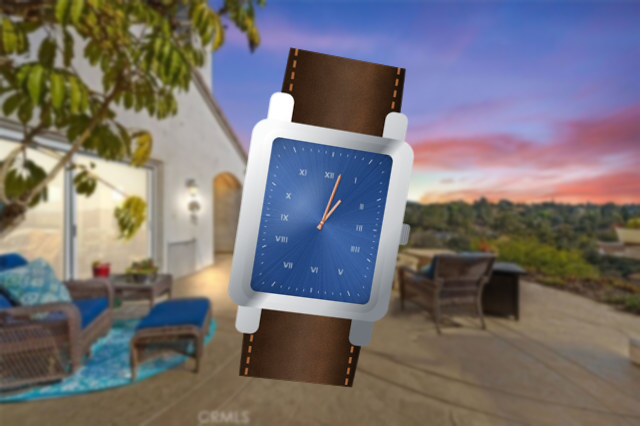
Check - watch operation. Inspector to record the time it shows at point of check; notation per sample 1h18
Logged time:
1h02
